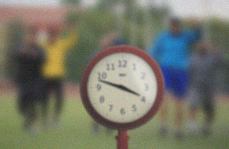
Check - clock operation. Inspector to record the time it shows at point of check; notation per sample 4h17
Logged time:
3h48
